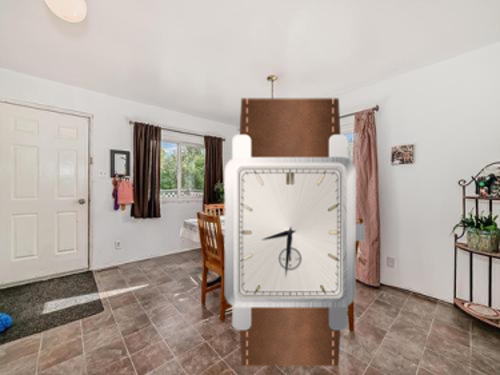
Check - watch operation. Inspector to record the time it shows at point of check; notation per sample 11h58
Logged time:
8h31
